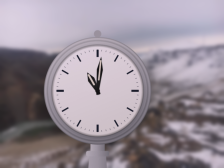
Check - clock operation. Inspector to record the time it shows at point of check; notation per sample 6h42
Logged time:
11h01
